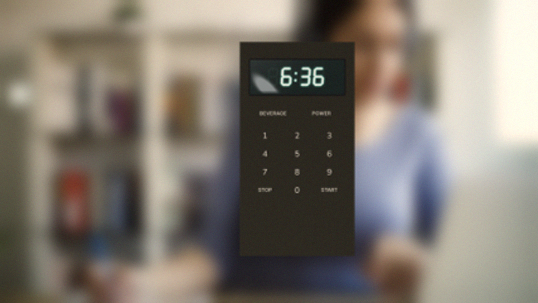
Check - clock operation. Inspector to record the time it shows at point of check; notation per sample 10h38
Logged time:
6h36
